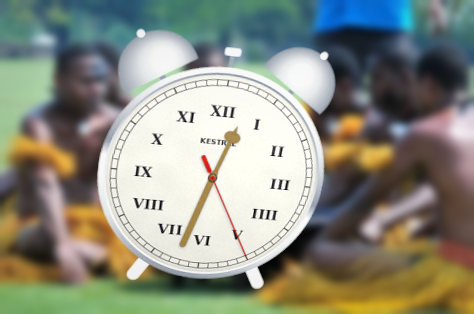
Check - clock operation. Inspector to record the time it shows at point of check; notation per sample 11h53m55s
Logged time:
12h32m25s
